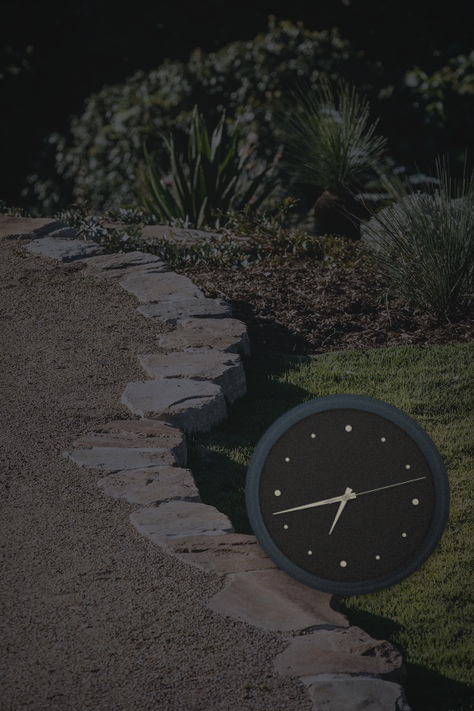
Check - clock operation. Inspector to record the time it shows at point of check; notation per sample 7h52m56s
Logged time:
6h42m12s
